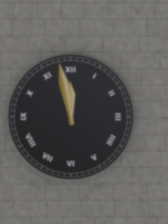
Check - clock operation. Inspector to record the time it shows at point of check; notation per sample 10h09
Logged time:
11h58
